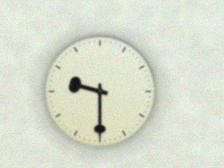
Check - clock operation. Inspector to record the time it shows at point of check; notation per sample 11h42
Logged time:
9h30
